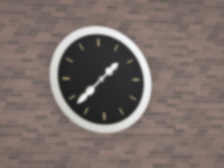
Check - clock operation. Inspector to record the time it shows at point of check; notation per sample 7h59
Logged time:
1h38
